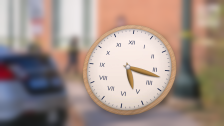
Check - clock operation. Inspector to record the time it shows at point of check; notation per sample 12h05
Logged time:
5h17
